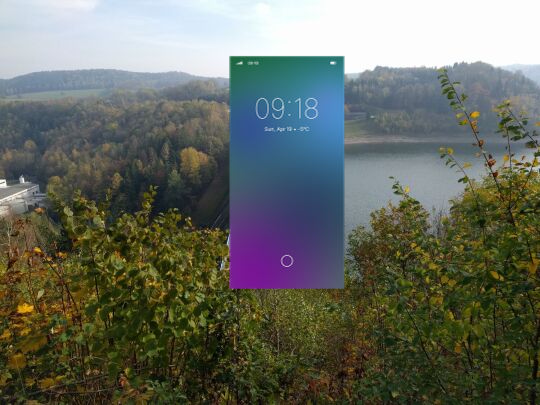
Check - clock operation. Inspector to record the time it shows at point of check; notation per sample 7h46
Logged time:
9h18
